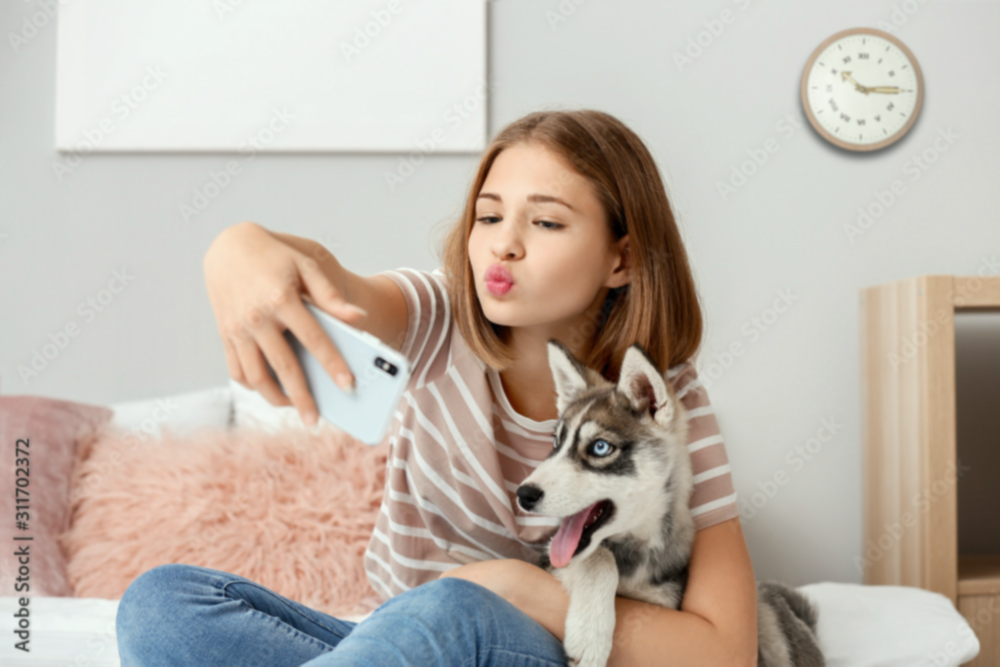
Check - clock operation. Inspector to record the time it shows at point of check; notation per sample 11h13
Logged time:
10h15
